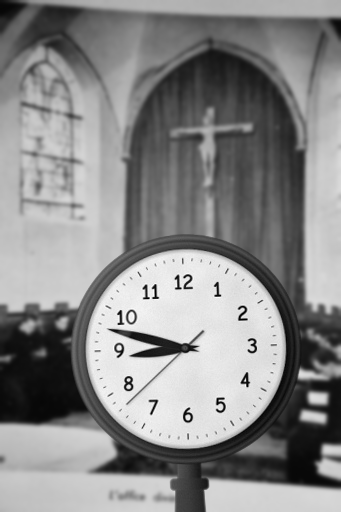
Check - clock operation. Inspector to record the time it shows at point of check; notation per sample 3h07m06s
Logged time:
8h47m38s
